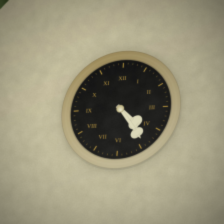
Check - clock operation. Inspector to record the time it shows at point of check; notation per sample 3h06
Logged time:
4h24
